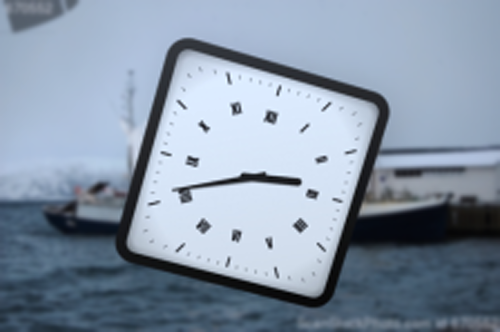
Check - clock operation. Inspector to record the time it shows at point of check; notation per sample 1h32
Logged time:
2h41
